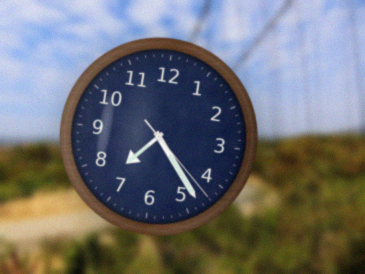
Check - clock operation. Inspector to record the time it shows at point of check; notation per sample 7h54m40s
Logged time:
7h23m22s
